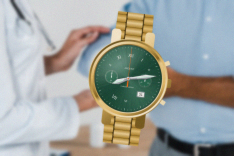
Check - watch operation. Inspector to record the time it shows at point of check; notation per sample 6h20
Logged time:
8h13
